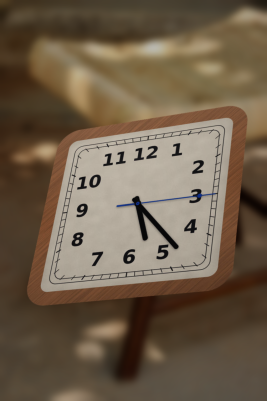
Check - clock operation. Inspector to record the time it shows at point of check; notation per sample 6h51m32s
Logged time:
5h23m15s
